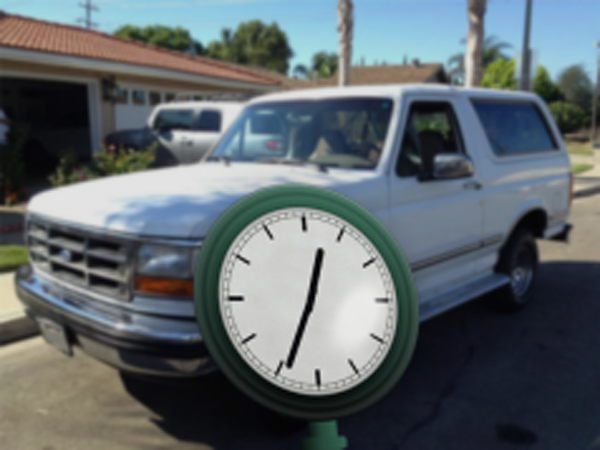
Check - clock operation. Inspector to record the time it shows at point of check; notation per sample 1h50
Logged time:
12h34
